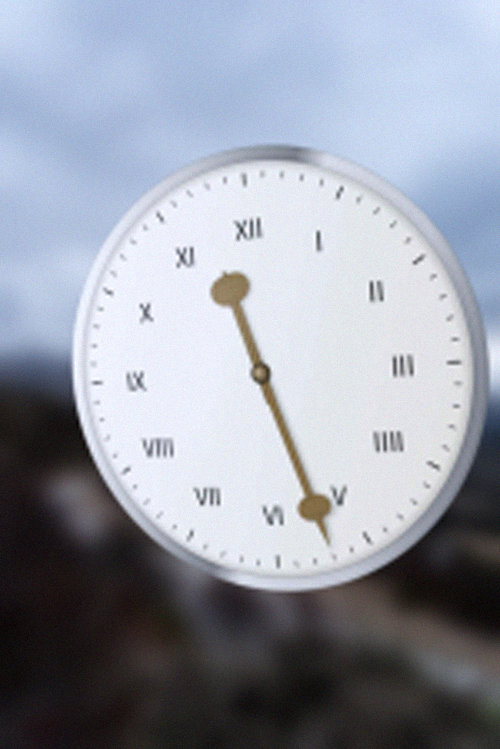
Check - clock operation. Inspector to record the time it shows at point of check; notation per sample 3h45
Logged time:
11h27
